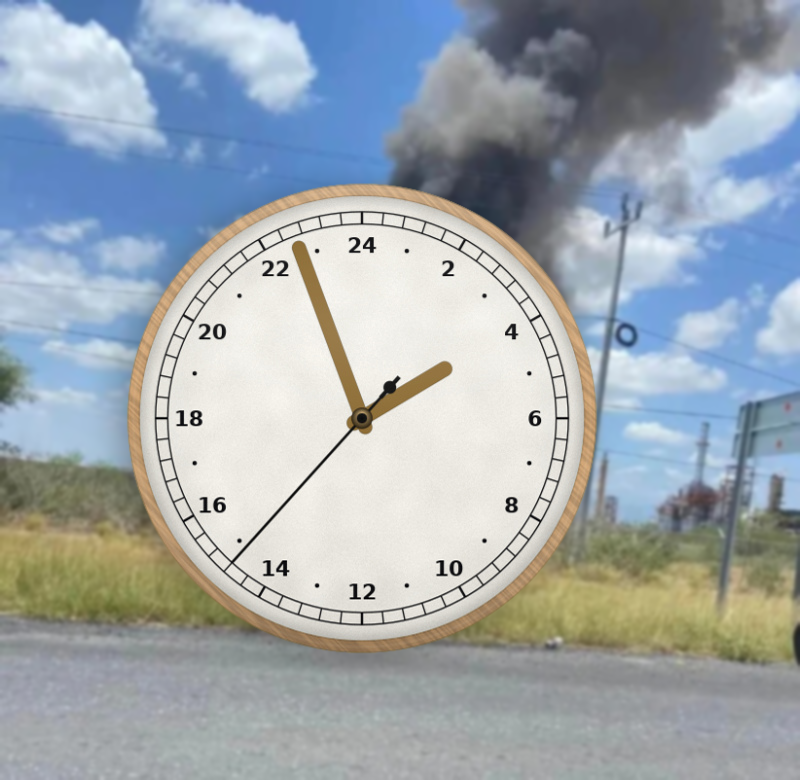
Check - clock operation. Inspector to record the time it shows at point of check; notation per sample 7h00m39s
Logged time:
3h56m37s
